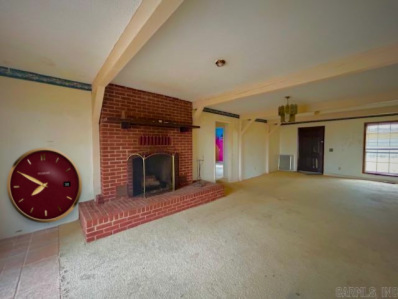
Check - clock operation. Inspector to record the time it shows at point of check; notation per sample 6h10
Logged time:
7h50
